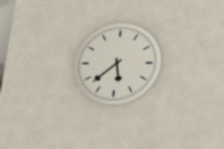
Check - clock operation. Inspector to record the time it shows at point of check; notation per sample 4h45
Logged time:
5h38
